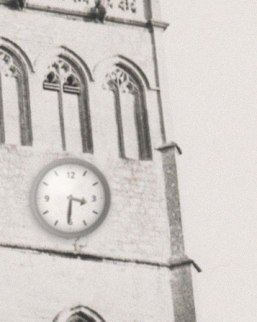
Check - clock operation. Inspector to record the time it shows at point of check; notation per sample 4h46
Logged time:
3h31
